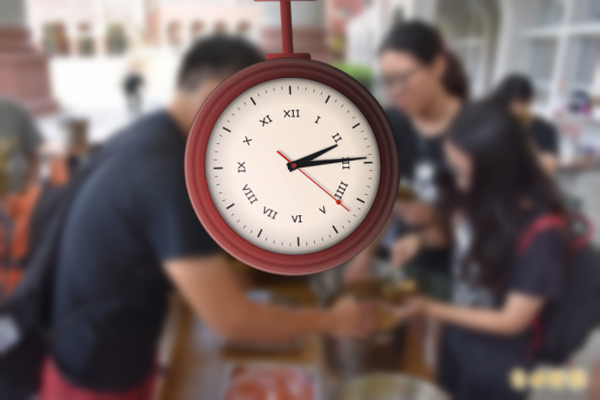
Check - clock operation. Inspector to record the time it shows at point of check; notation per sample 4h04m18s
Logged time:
2h14m22s
